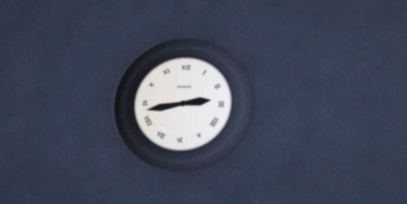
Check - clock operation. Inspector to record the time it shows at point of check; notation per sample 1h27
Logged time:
2h43
